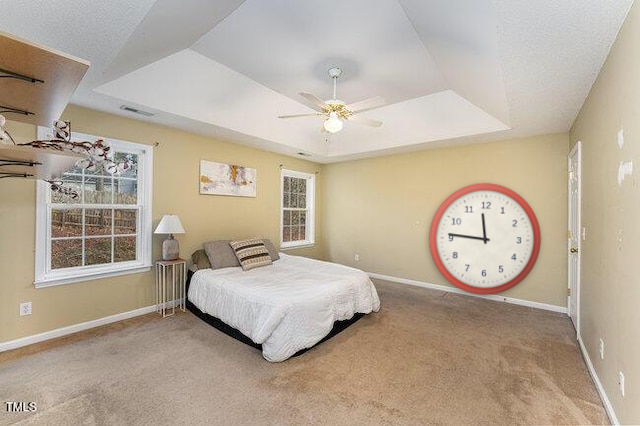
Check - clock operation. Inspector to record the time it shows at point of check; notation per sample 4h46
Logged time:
11h46
